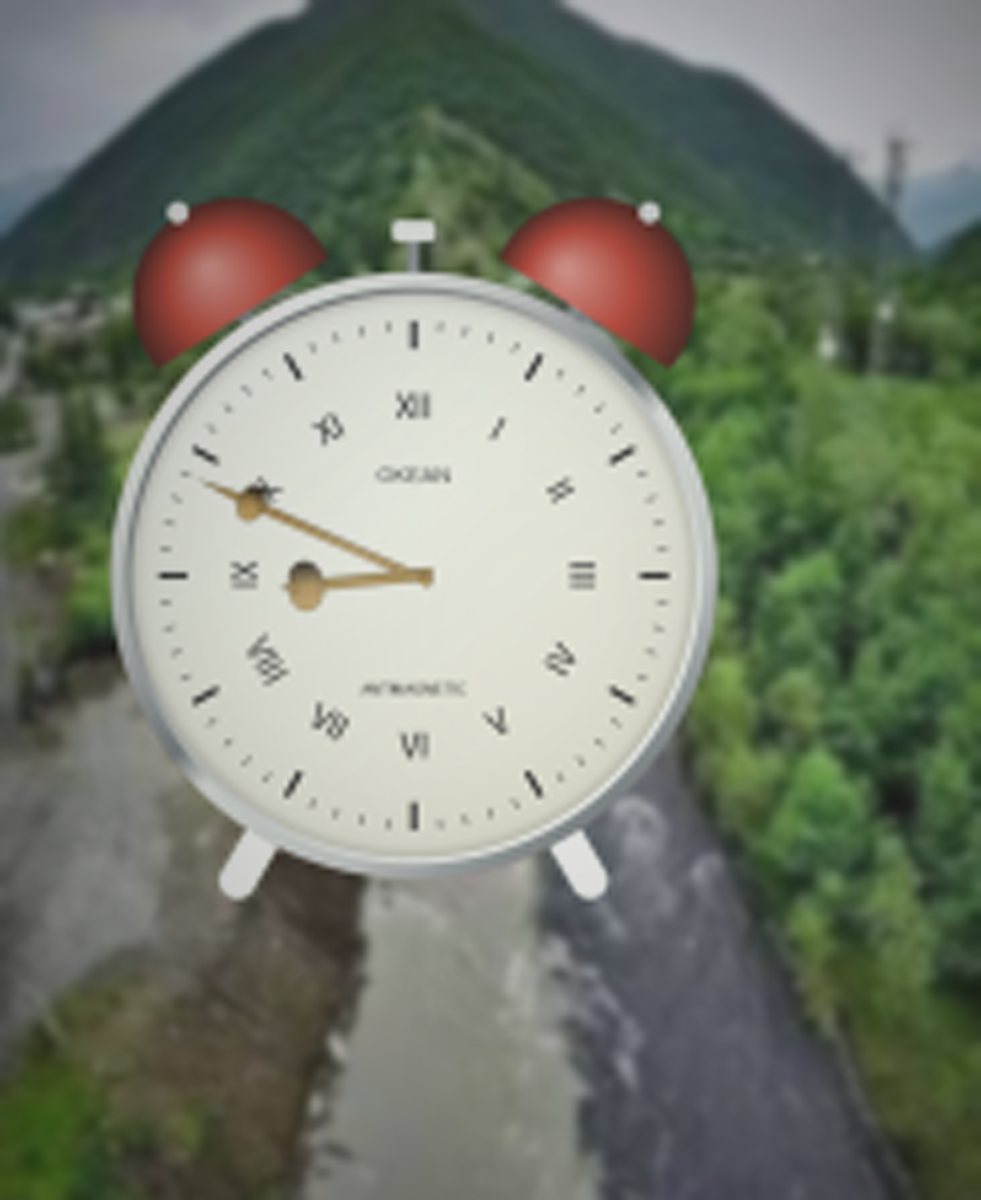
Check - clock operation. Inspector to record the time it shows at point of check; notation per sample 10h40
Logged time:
8h49
